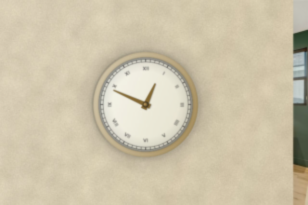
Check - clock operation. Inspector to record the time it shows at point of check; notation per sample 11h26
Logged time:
12h49
